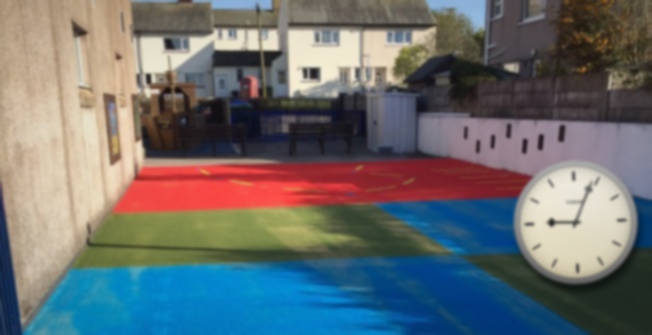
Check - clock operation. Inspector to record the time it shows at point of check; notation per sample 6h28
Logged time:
9h04
